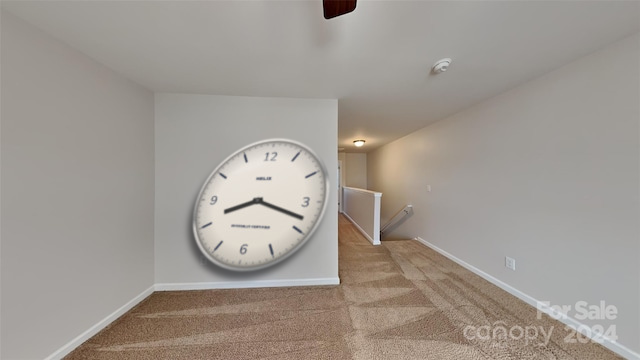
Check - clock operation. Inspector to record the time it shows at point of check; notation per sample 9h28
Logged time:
8h18
